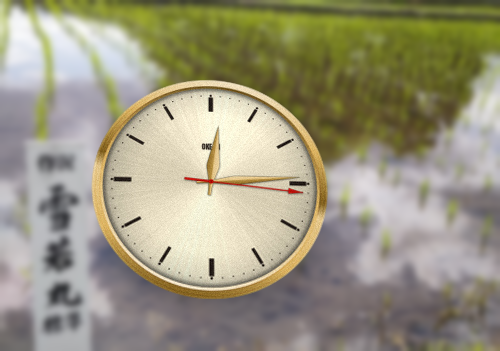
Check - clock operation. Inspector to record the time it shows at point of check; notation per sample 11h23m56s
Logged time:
12h14m16s
